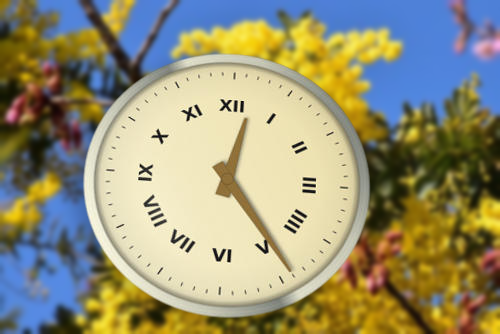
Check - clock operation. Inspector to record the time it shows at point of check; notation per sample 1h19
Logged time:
12h24
